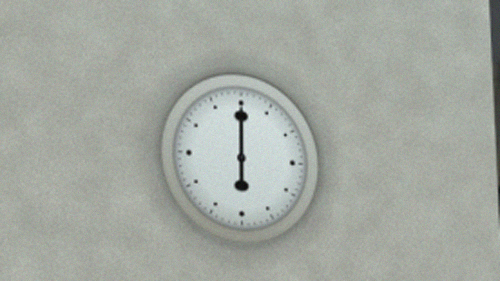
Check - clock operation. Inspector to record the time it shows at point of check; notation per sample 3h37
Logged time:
6h00
